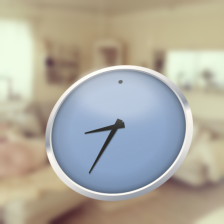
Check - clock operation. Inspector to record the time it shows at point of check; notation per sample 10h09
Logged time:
8h34
